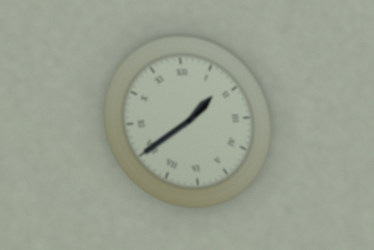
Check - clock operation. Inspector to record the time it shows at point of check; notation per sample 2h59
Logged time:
1h40
